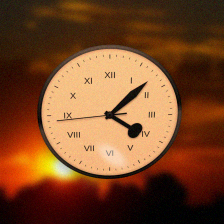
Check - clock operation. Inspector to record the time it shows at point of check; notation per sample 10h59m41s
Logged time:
4h07m44s
